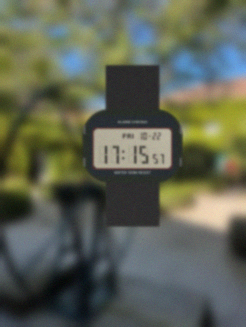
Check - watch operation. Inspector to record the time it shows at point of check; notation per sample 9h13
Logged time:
17h15
